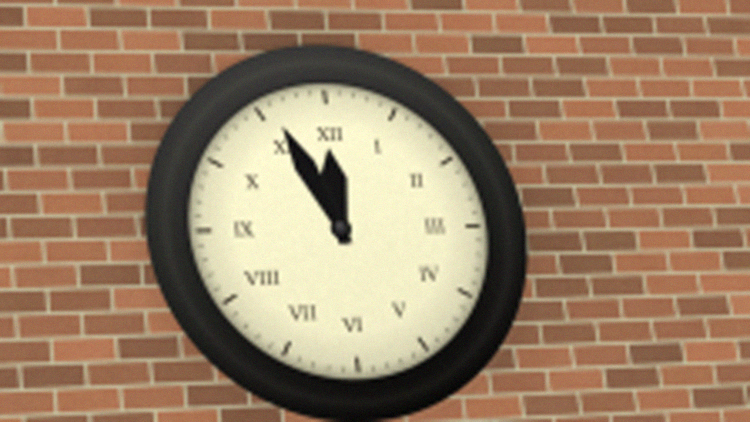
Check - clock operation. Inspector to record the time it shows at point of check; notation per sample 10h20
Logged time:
11h56
